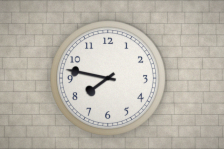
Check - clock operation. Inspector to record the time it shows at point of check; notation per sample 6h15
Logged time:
7h47
